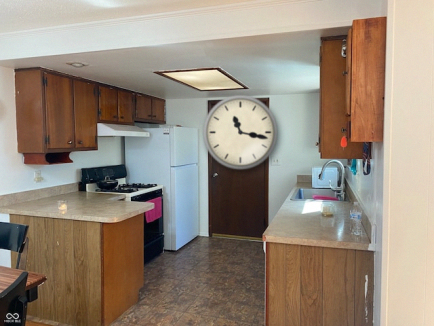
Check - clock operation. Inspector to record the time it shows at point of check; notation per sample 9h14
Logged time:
11h17
